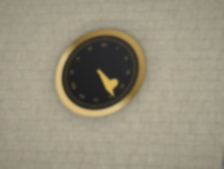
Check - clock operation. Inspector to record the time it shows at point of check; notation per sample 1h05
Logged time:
4h24
